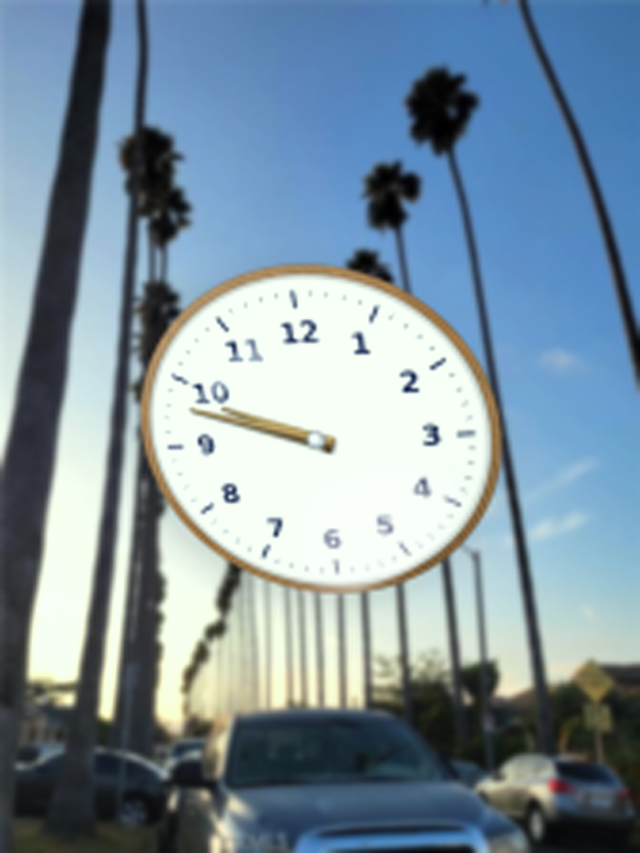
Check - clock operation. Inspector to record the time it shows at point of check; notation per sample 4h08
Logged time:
9h48
